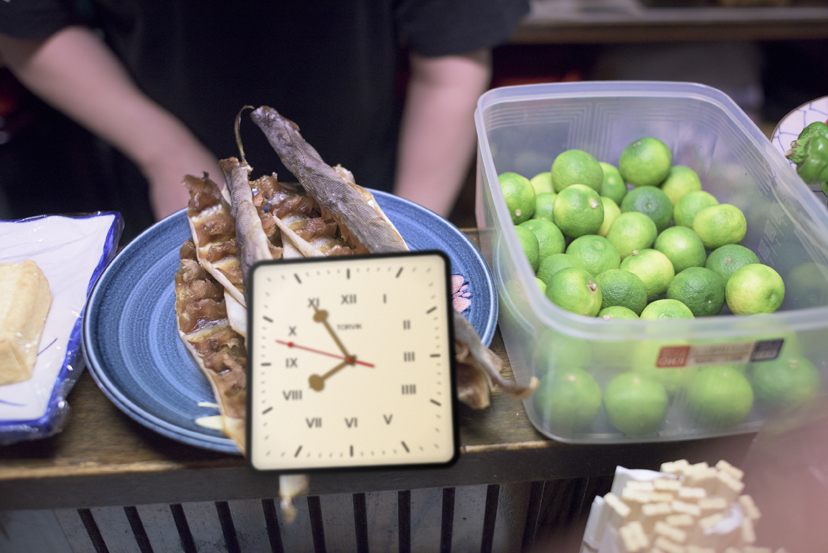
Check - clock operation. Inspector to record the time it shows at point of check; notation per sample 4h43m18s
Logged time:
7h54m48s
